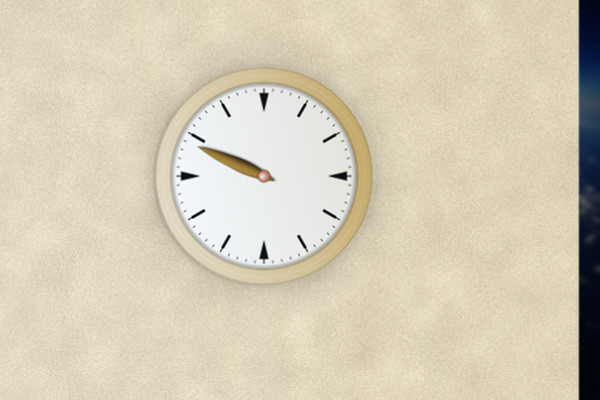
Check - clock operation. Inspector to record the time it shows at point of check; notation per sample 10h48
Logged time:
9h49
